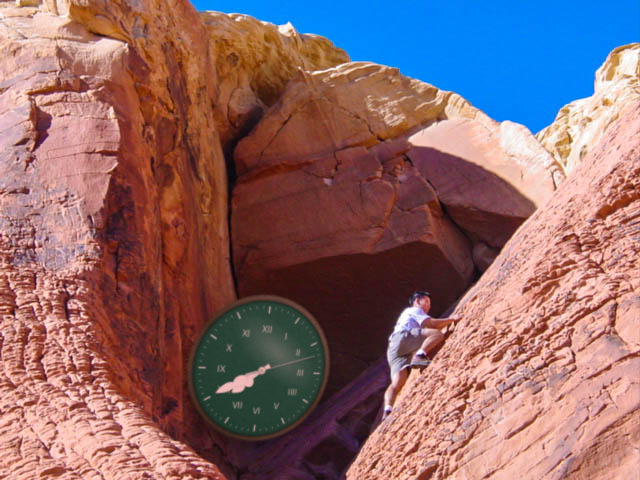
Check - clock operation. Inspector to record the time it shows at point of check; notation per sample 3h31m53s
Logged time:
7h40m12s
